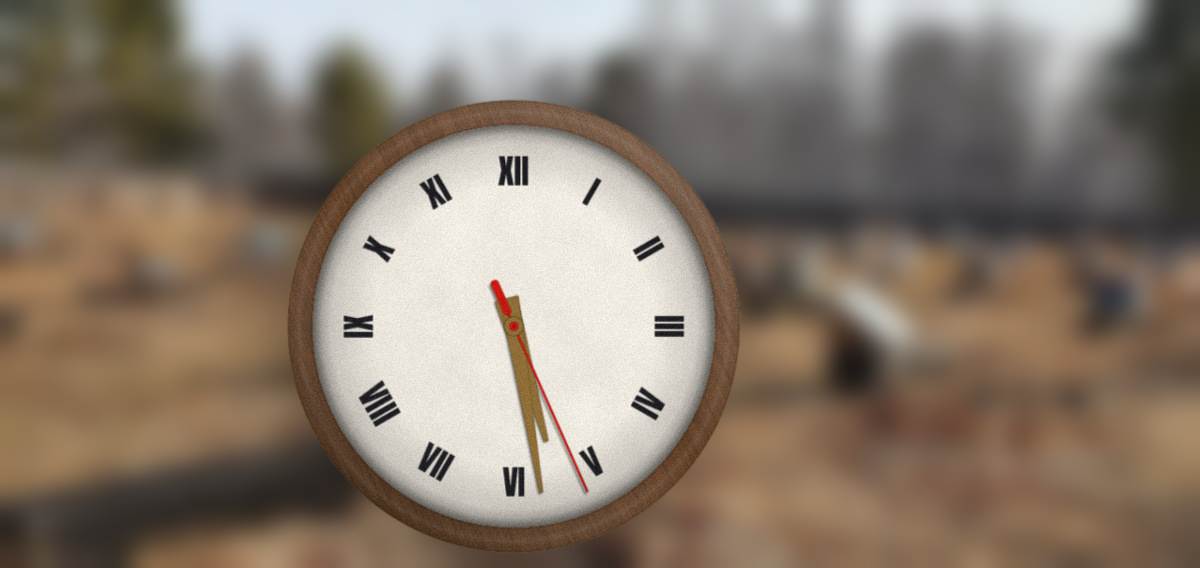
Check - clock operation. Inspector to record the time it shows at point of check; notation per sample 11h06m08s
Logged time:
5h28m26s
